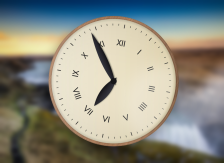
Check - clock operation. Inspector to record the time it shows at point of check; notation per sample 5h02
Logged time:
6h54
